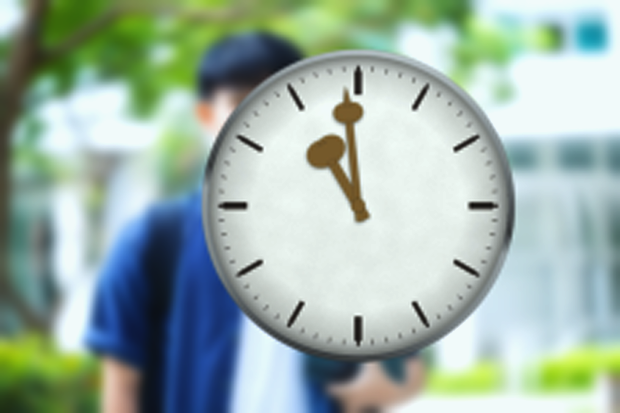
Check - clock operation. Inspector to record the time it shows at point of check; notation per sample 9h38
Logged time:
10h59
